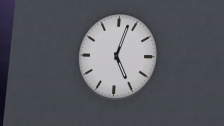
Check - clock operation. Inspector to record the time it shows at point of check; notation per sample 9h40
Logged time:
5h03
